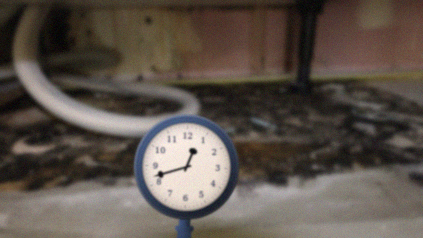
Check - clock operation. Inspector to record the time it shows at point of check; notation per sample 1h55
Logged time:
12h42
